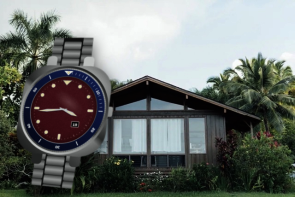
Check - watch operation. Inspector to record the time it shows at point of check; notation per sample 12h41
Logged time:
3h44
